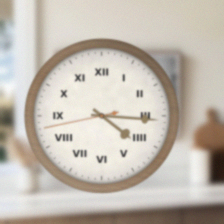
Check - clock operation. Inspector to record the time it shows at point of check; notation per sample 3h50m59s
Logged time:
4h15m43s
